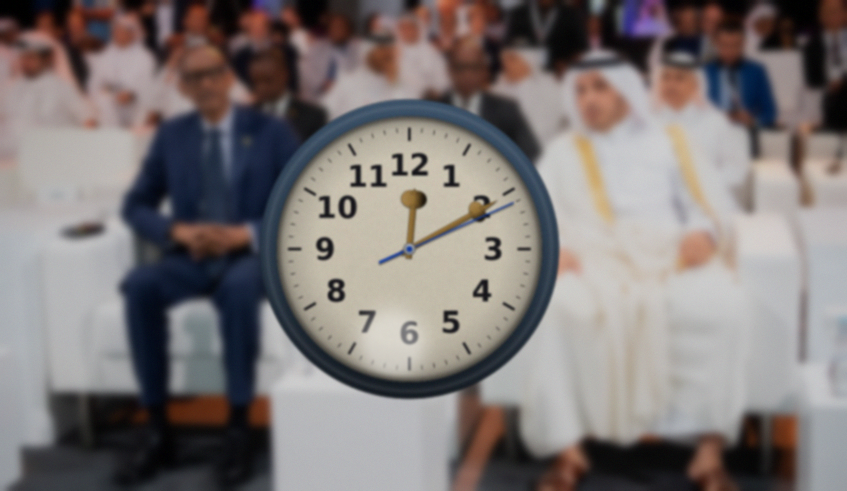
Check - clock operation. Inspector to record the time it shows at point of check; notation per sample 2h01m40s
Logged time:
12h10m11s
